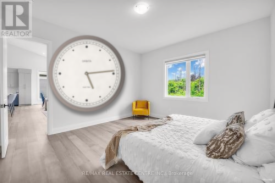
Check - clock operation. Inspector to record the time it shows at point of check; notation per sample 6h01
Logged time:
5h14
